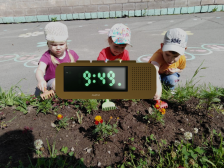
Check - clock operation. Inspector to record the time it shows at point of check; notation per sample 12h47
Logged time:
9h49
